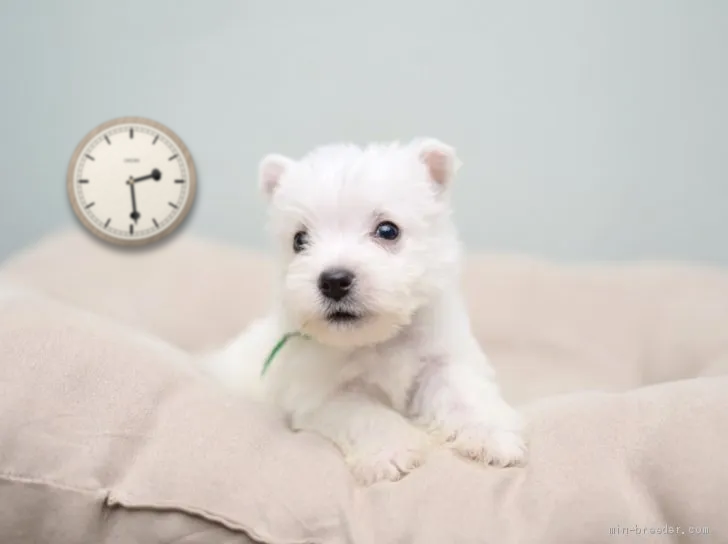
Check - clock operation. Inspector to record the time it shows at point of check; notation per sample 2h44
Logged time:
2h29
